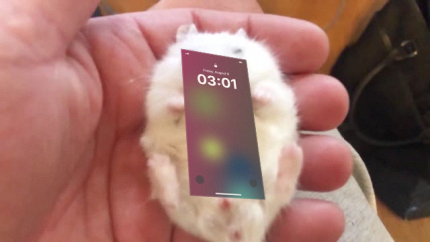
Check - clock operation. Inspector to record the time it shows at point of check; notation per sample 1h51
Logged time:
3h01
